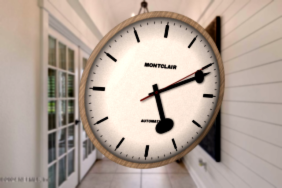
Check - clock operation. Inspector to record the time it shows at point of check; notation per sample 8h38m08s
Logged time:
5h11m10s
